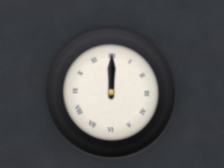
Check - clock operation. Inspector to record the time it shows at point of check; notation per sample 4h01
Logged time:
12h00
